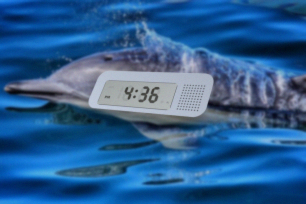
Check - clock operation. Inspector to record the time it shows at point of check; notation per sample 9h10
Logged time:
4h36
